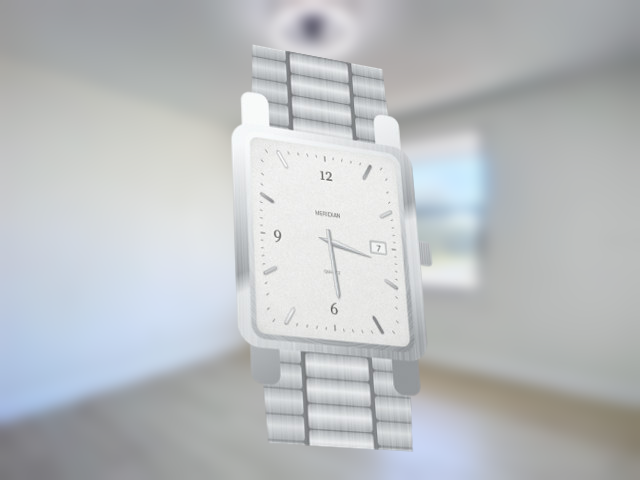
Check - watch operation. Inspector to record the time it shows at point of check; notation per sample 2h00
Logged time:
3h29
